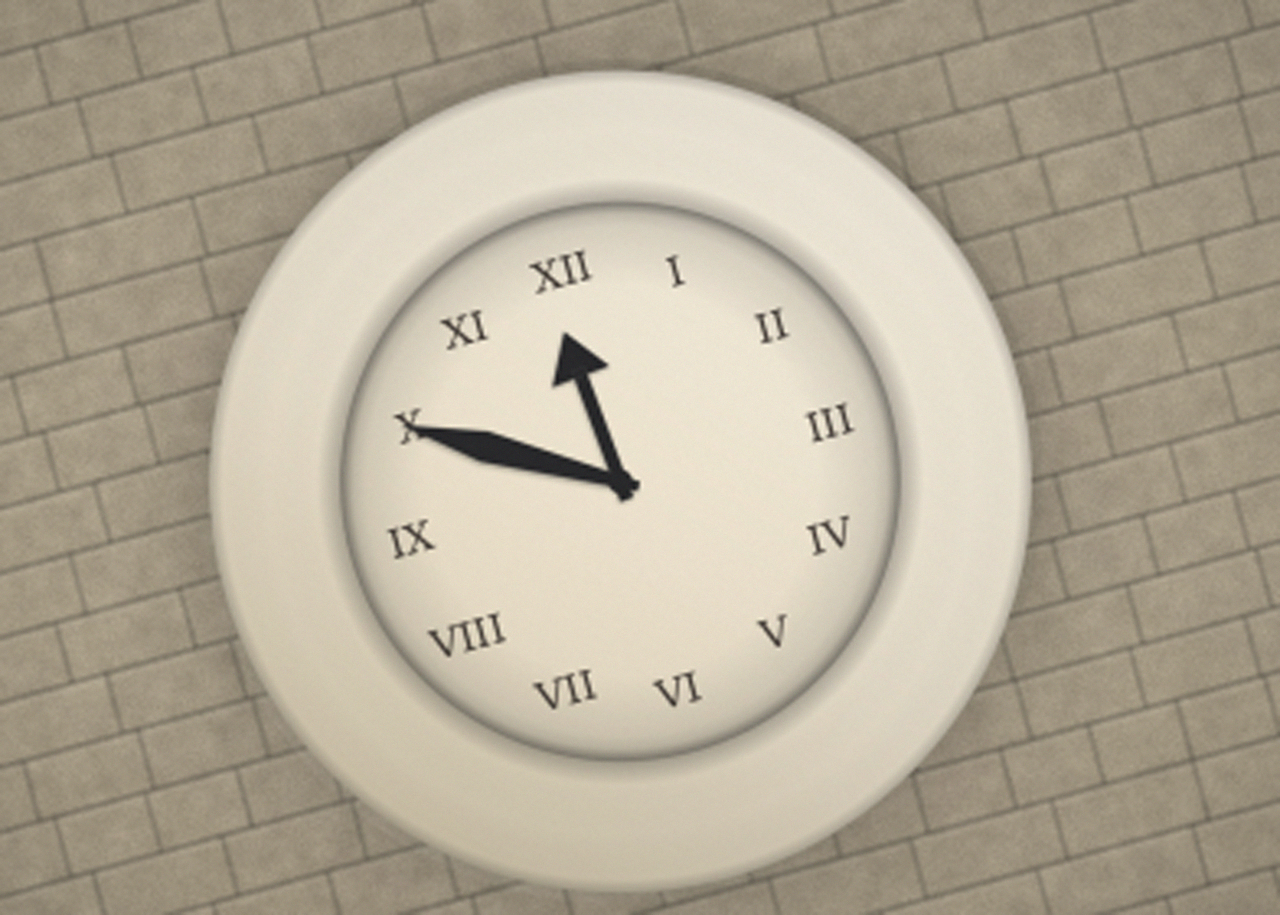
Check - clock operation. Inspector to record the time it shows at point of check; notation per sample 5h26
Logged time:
11h50
